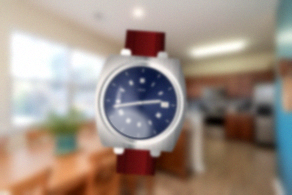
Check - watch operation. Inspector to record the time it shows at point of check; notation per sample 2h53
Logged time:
2h43
